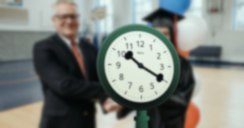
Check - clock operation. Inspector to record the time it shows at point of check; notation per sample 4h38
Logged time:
10h20
